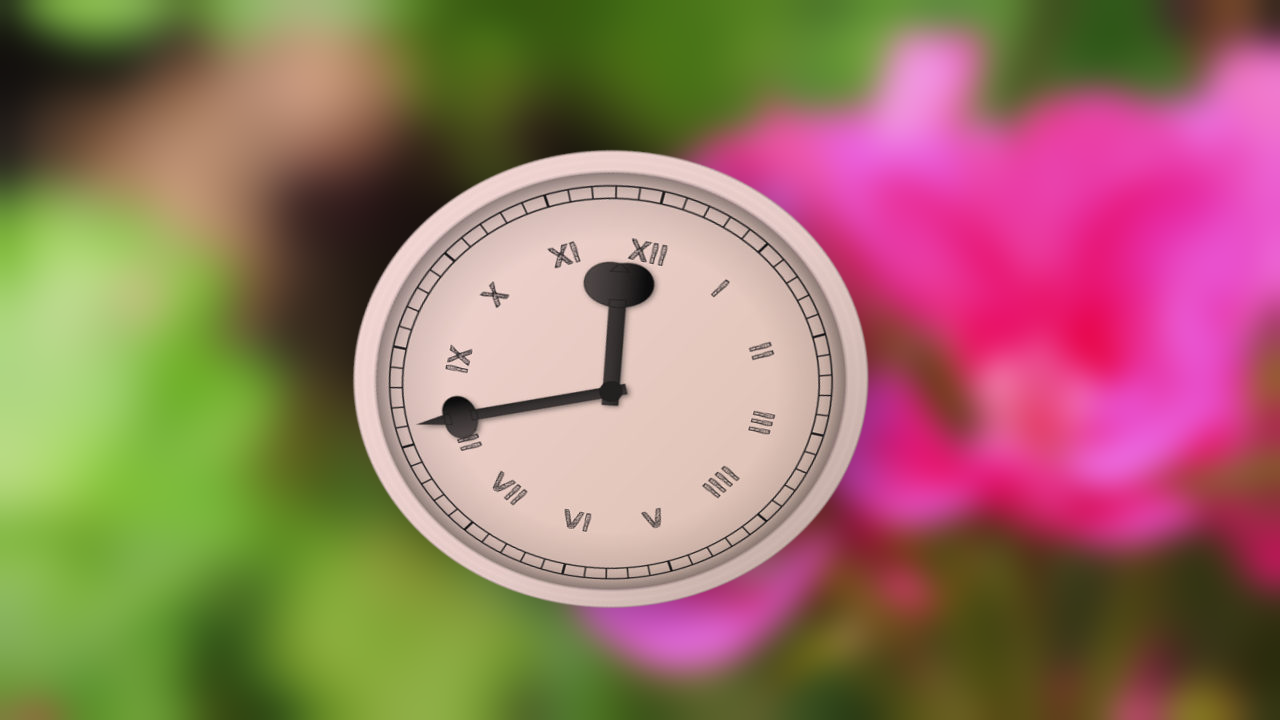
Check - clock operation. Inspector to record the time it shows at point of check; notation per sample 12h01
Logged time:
11h41
